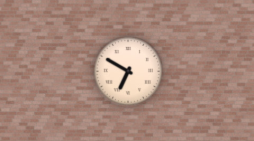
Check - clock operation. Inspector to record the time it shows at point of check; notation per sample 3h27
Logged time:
6h50
